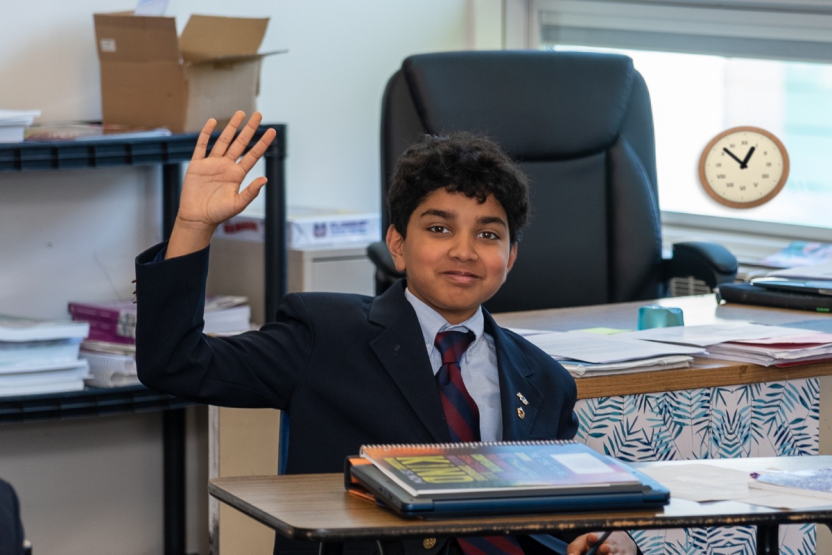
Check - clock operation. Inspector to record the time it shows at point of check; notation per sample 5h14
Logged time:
12h52
